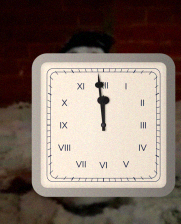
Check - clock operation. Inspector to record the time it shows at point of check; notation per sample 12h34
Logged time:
11h59
